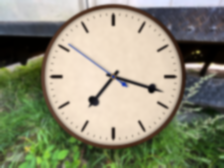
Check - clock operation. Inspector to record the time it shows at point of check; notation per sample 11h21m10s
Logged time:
7h17m51s
